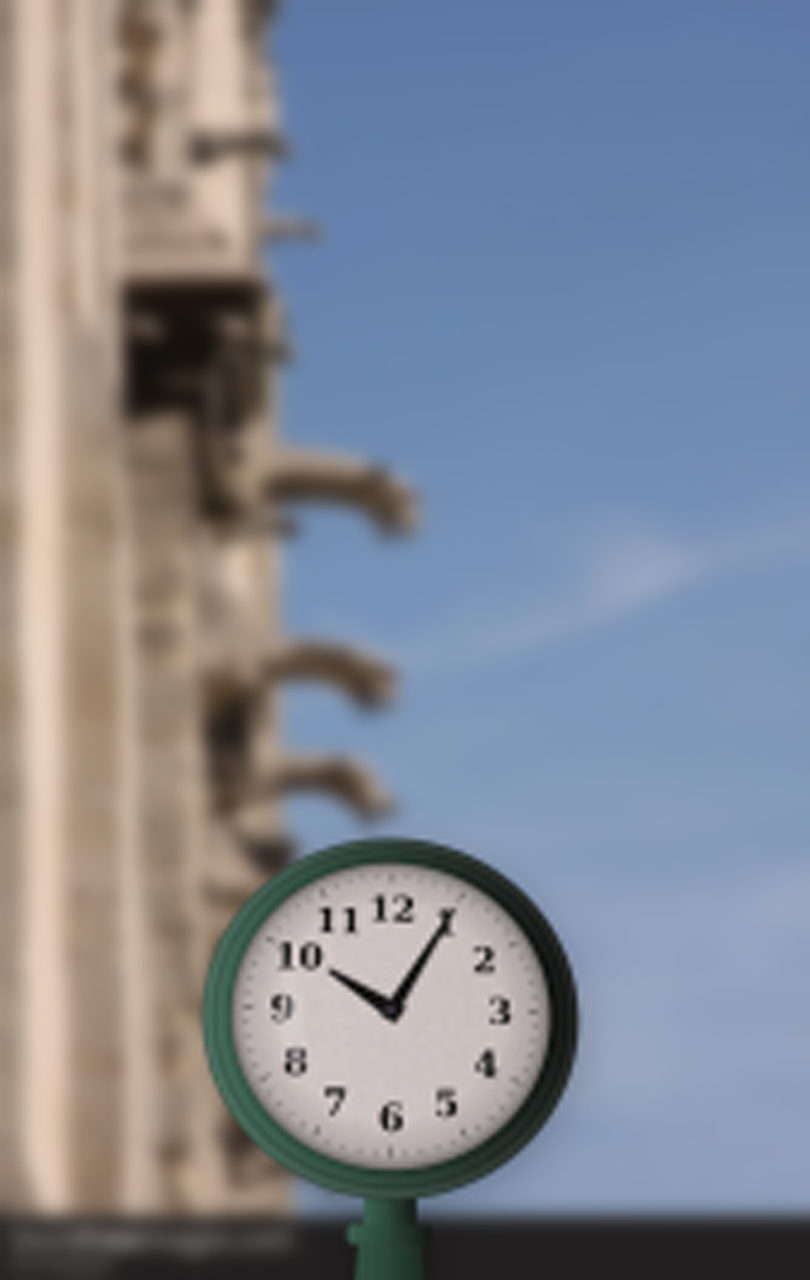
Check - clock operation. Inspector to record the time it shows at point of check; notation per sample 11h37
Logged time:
10h05
